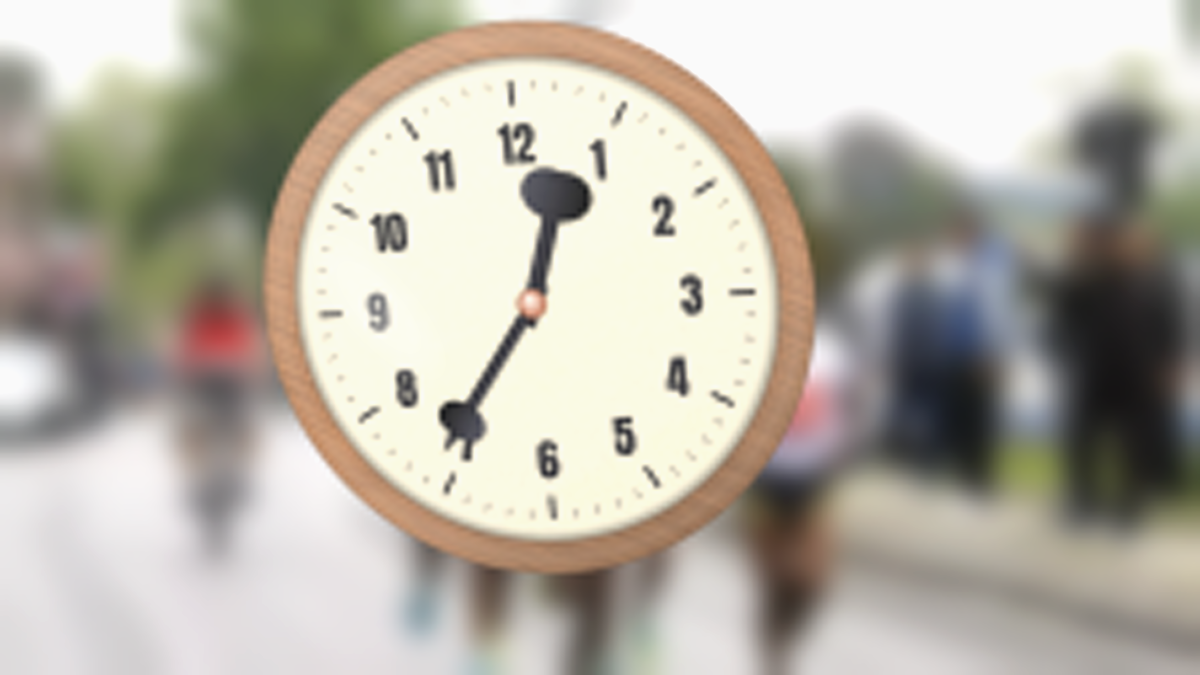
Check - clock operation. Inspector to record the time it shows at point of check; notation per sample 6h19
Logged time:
12h36
